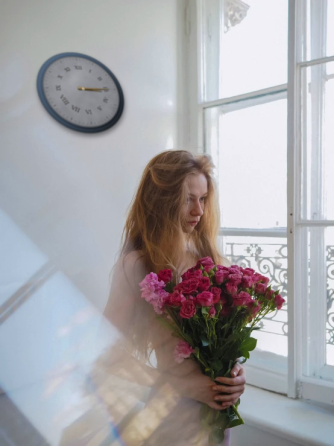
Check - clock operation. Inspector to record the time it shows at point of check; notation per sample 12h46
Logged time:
3h15
